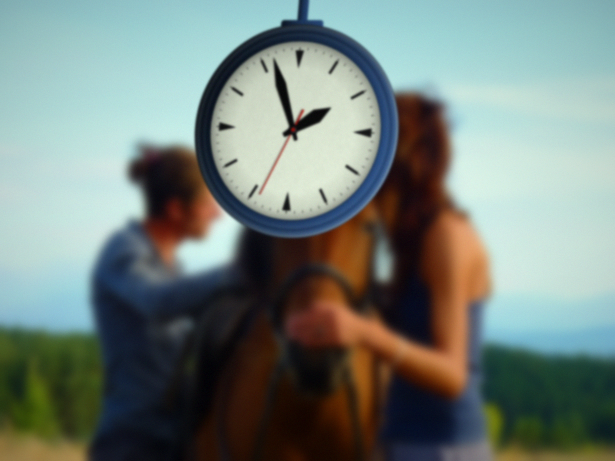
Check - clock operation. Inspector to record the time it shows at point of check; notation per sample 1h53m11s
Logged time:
1h56m34s
